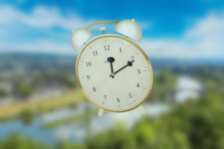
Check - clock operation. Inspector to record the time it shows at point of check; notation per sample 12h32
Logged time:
12h11
